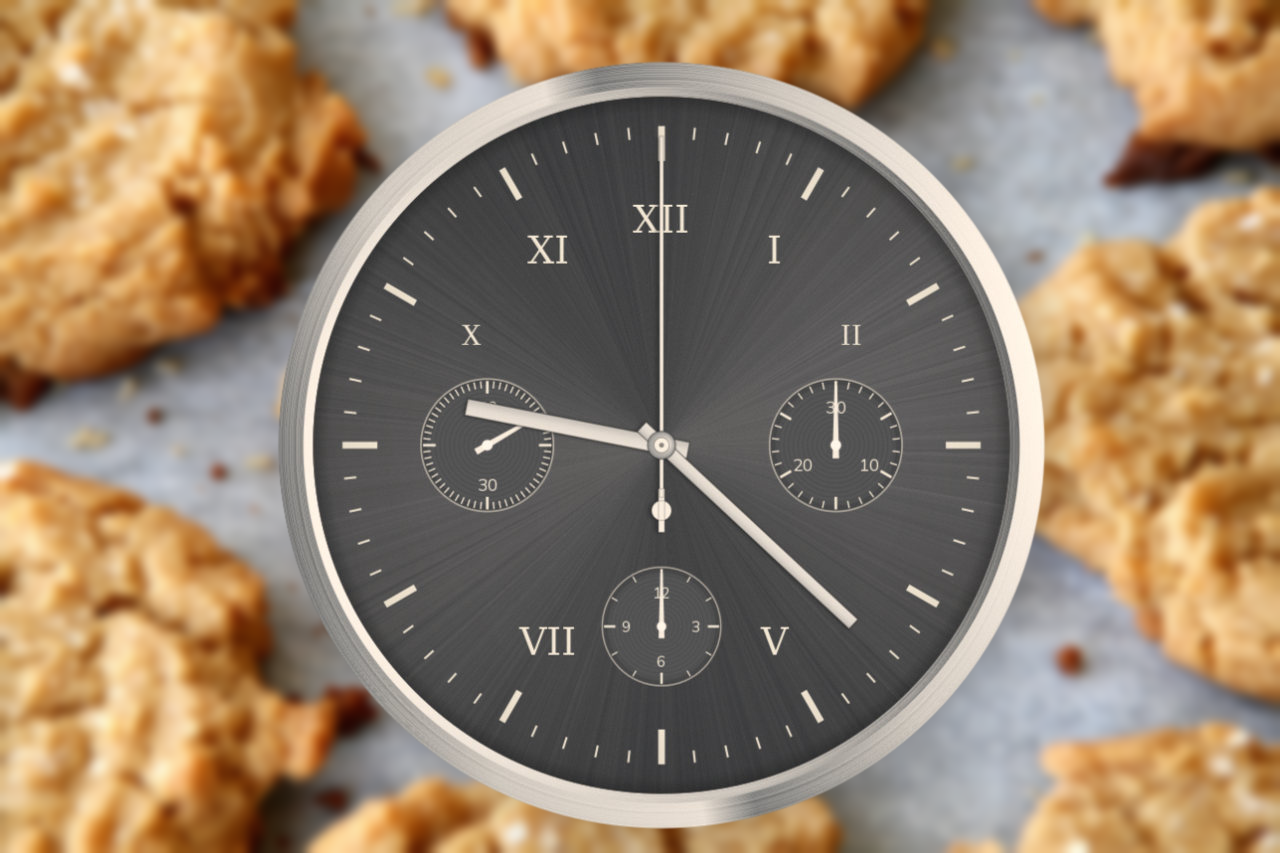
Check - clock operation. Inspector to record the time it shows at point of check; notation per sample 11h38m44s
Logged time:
9h22m10s
